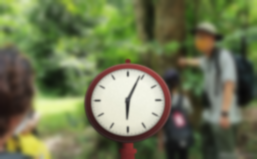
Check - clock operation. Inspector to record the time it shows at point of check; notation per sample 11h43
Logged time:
6h04
